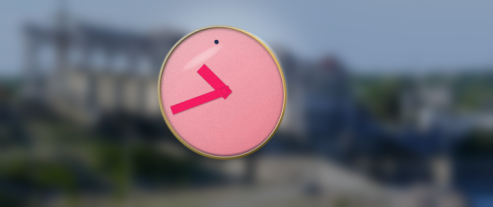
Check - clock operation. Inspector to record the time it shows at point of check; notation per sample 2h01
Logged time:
10h43
